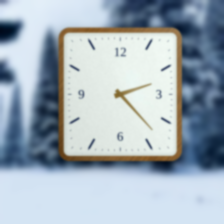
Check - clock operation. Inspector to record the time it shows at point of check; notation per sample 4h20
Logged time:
2h23
